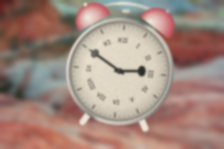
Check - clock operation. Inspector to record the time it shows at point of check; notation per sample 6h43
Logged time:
2h50
